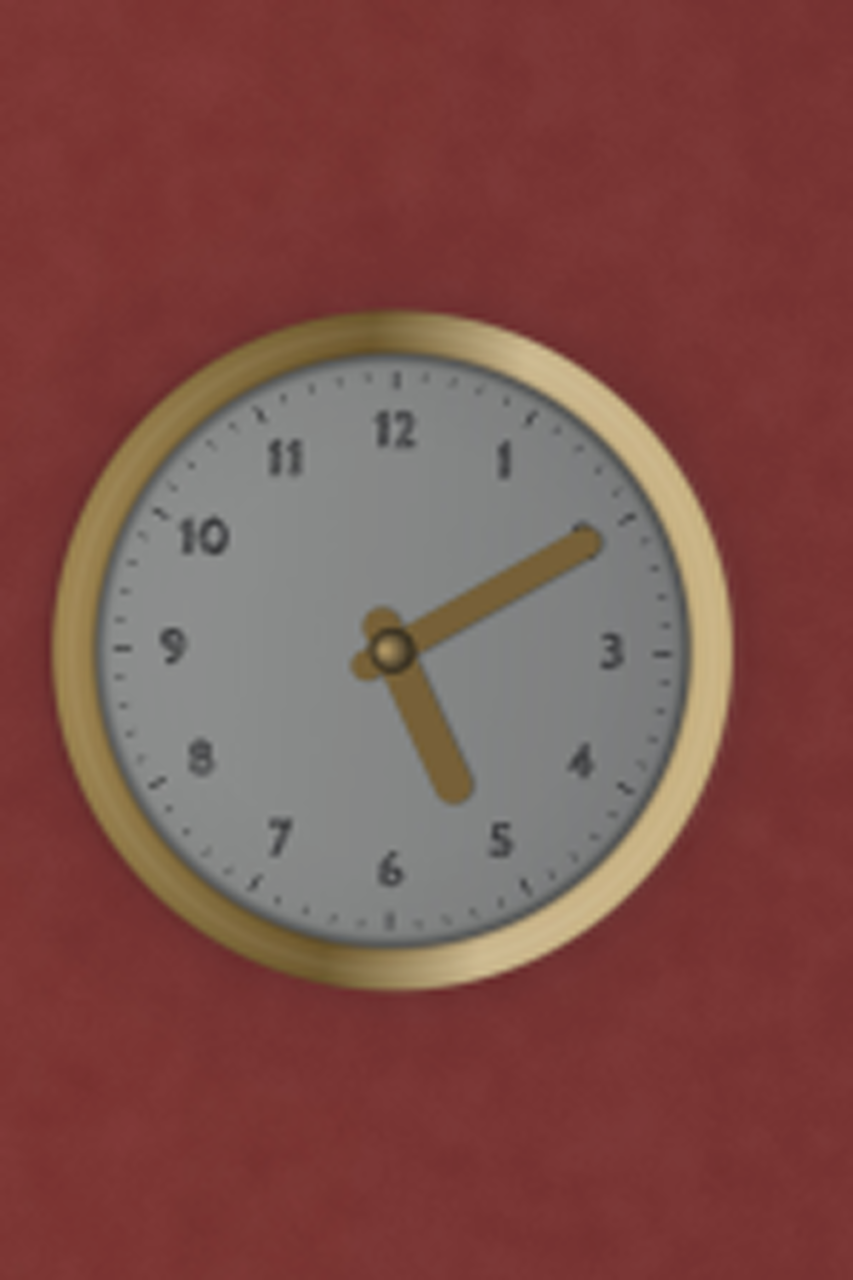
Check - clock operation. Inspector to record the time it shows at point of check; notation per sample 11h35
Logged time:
5h10
